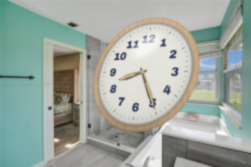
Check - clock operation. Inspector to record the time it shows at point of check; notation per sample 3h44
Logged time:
8h25
